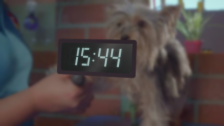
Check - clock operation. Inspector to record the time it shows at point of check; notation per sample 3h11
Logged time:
15h44
